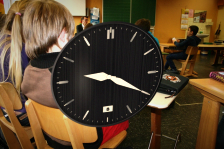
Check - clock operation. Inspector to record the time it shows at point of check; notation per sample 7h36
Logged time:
9h20
